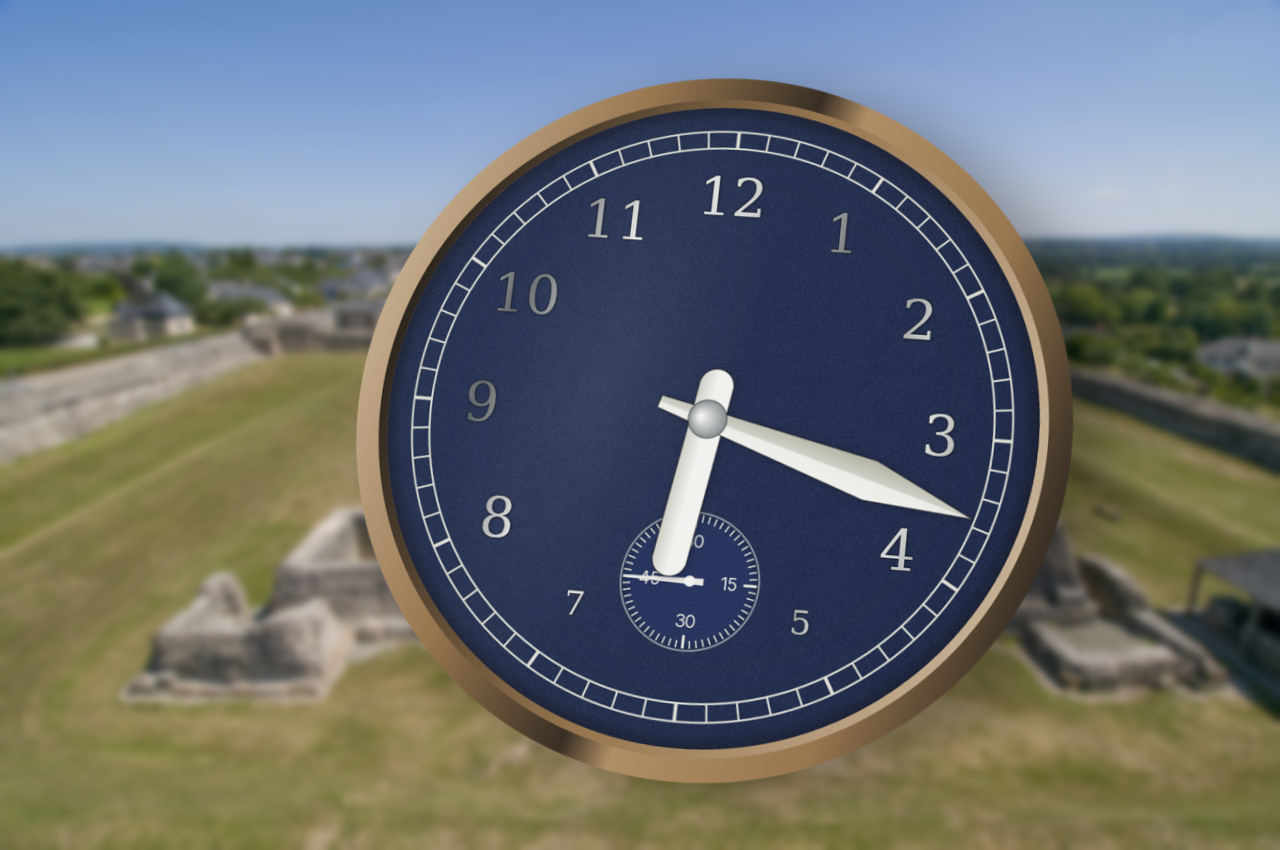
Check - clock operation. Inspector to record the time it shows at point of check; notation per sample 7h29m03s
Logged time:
6h17m45s
